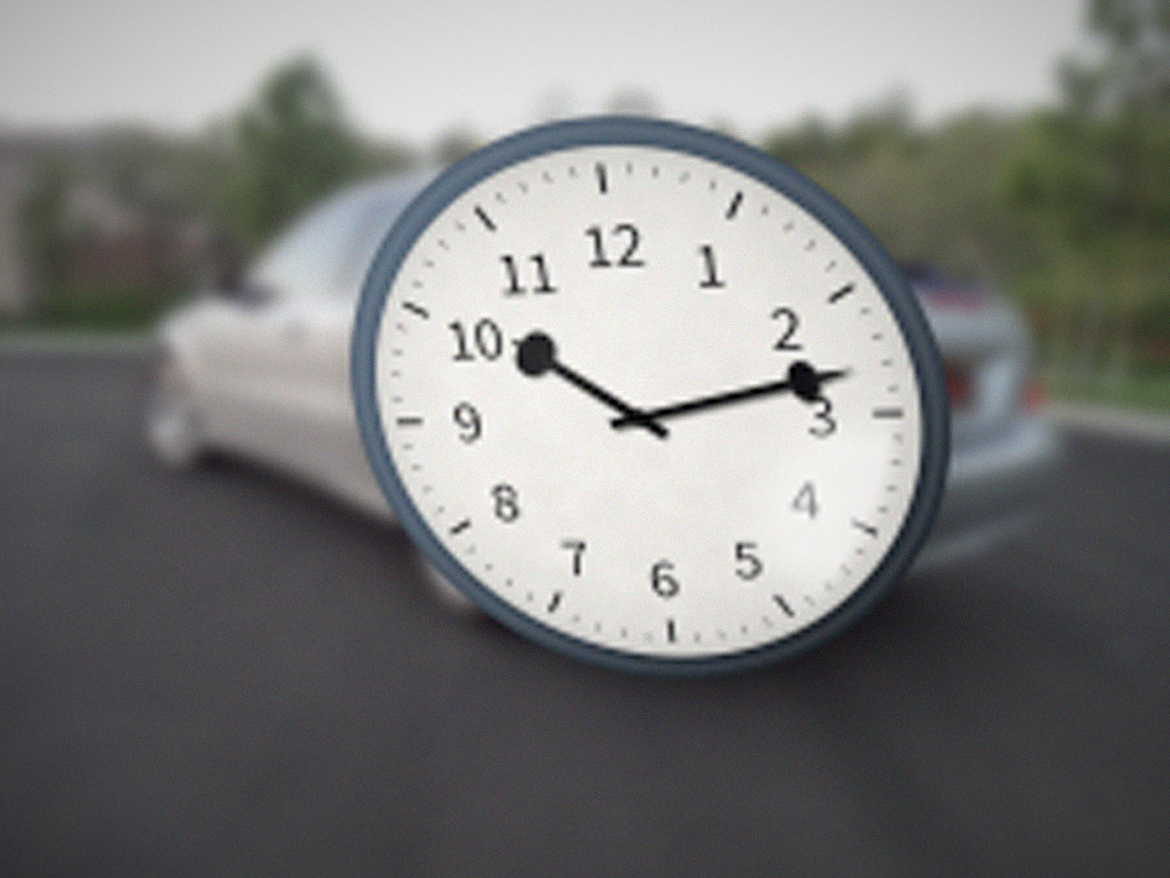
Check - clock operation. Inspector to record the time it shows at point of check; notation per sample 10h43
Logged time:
10h13
